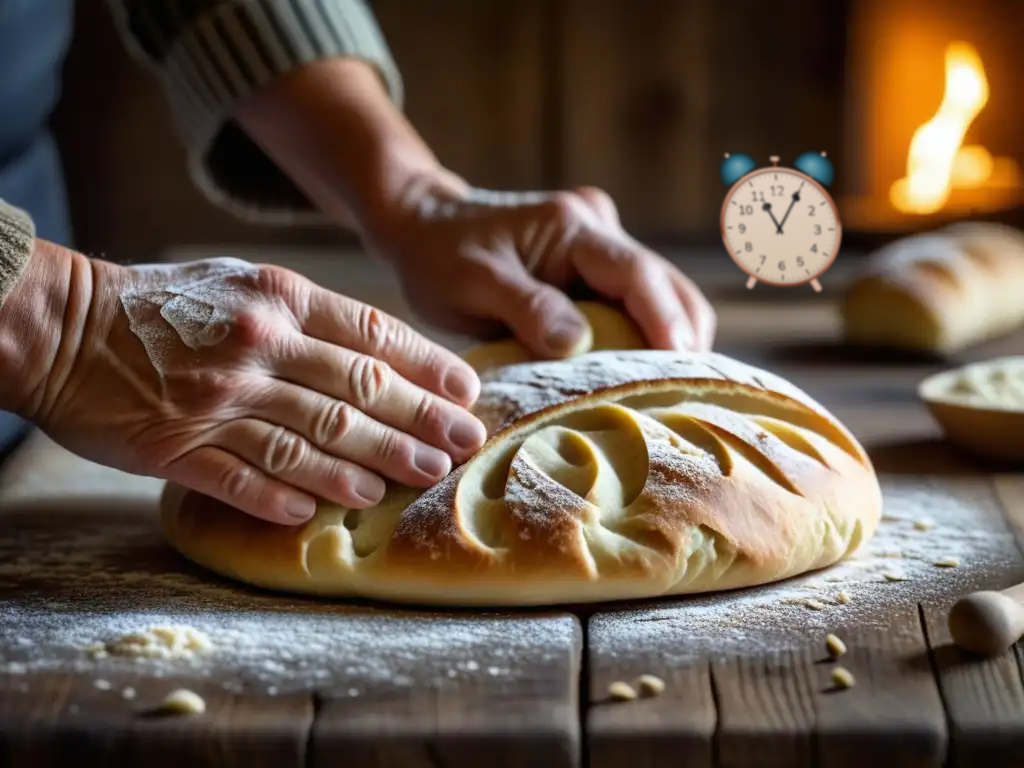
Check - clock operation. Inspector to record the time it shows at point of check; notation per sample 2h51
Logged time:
11h05
